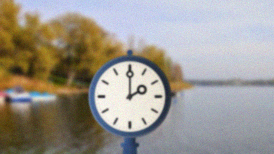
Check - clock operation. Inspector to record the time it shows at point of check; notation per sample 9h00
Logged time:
2h00
